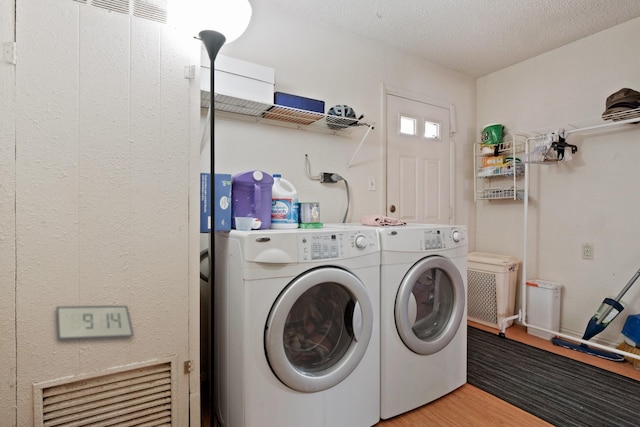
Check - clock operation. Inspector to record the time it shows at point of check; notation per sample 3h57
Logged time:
9h14
